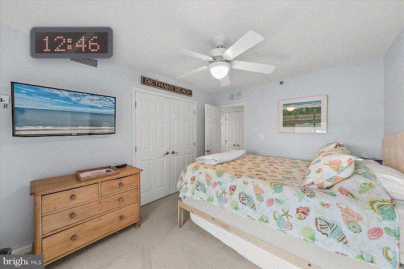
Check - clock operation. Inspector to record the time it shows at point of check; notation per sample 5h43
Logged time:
12h46
